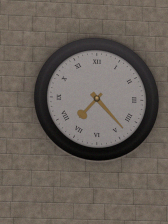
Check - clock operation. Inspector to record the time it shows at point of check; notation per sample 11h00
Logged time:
7h23
